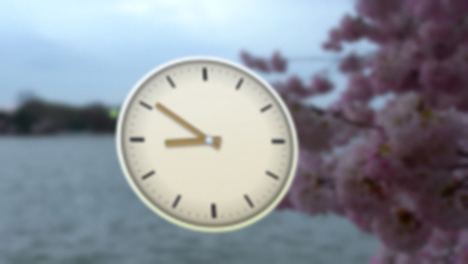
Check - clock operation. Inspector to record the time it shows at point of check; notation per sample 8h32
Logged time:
8h51
